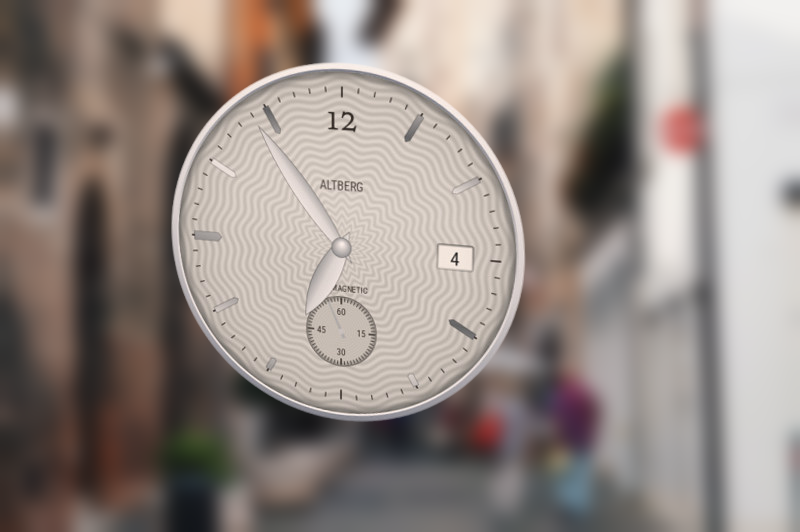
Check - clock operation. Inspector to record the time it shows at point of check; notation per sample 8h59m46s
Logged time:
6h53m56s
